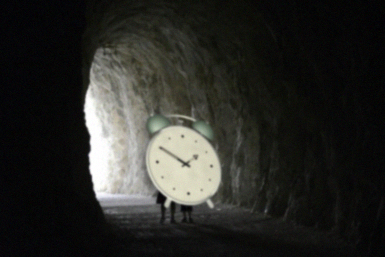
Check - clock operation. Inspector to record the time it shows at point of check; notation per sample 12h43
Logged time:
1h50
